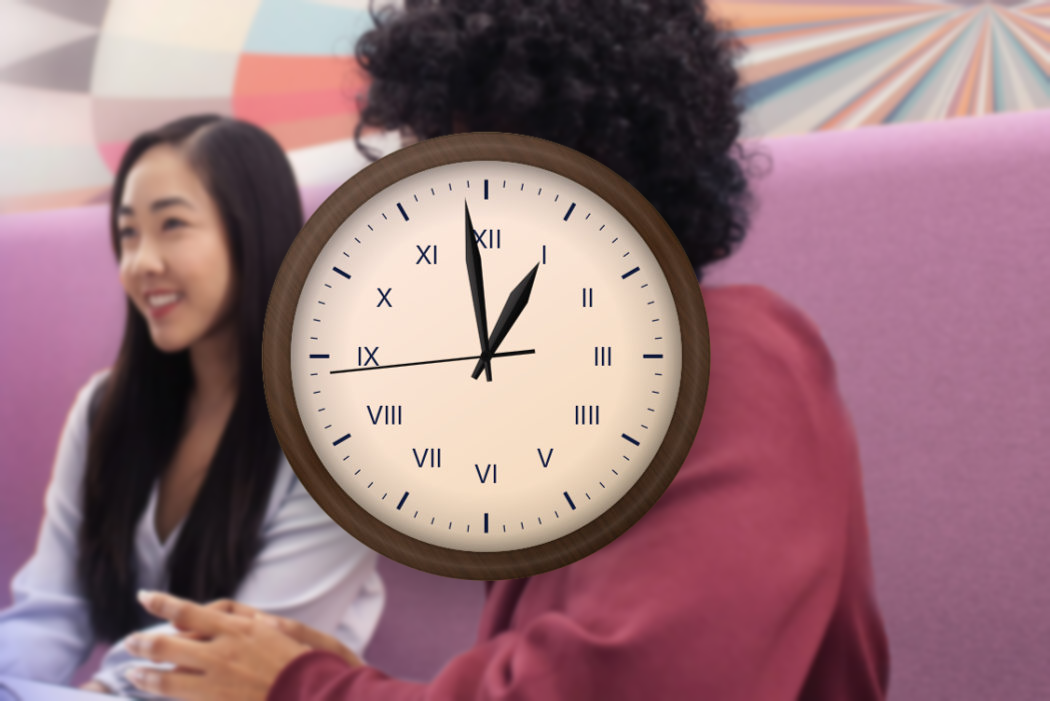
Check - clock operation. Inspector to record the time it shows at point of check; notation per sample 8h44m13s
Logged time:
12h58m44s
